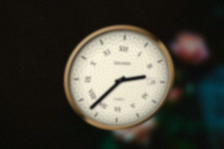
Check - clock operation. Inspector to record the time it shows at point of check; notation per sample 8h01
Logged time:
2h37
